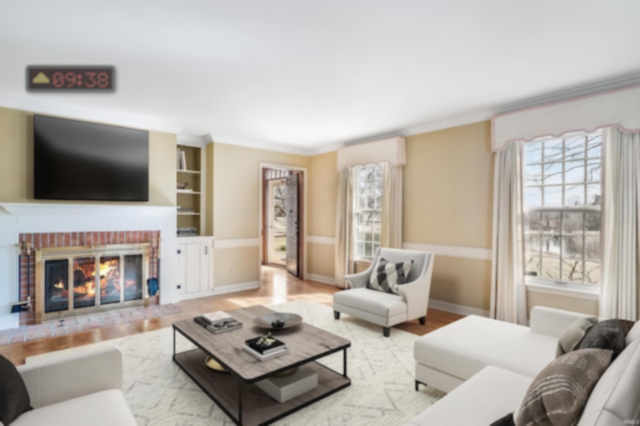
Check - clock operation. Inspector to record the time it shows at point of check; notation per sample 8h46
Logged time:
9h38
